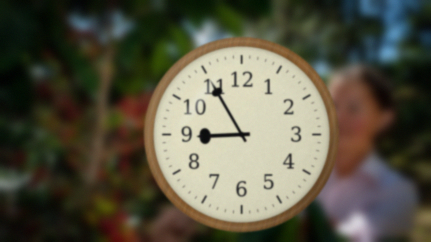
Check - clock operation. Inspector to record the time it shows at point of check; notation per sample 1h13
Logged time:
8h55
